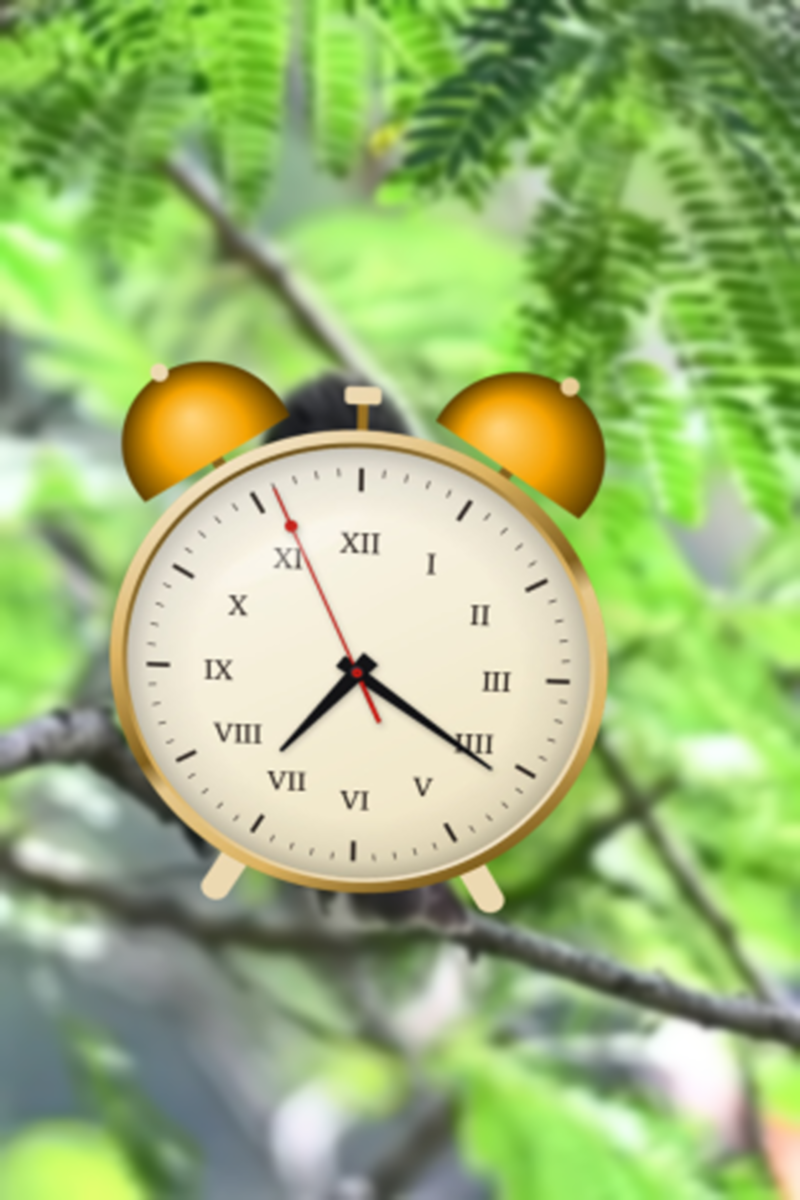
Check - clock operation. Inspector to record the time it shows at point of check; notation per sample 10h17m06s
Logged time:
7h20m56s
